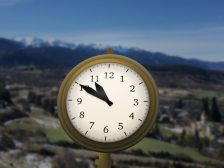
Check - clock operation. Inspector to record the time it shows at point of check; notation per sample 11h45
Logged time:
10h50
